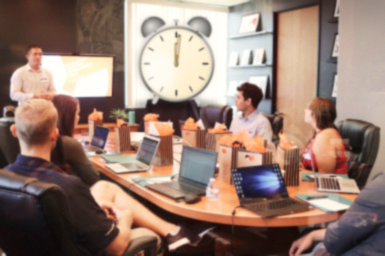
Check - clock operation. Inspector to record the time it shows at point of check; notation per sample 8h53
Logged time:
12h01
